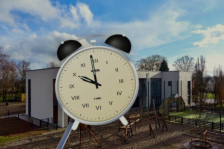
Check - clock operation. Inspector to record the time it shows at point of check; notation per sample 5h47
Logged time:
9h59
